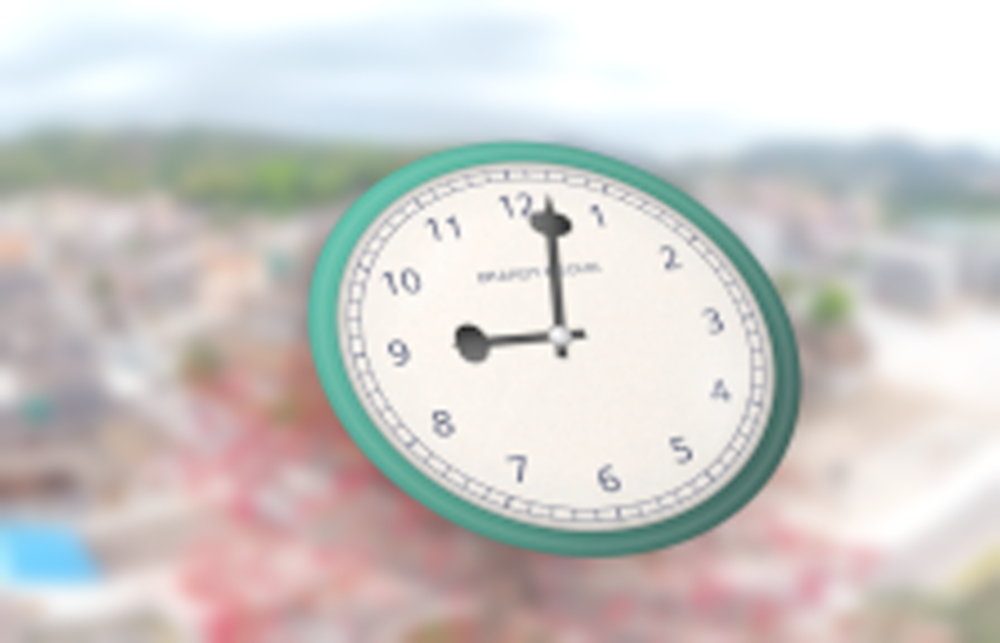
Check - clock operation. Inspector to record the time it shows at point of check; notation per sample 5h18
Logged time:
9h02
